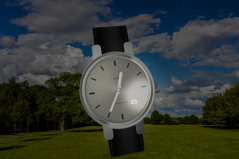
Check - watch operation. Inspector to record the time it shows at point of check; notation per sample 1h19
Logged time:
12h35
